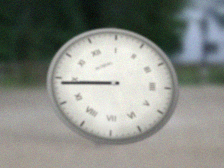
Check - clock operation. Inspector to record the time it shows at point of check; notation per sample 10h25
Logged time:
9h49
